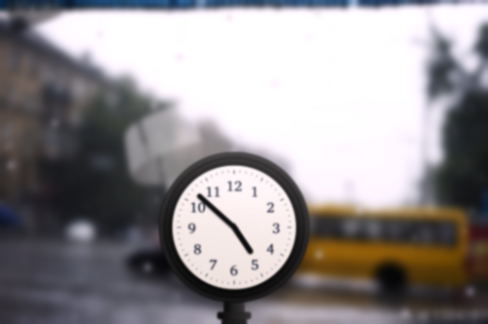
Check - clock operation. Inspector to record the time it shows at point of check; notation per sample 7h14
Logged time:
4h52
